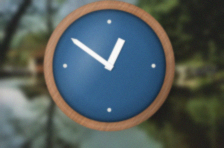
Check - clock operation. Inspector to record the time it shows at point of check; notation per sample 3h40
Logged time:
12h51
